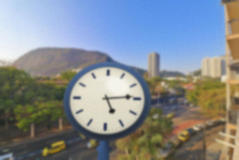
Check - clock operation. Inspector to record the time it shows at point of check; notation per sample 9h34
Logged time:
5h14
